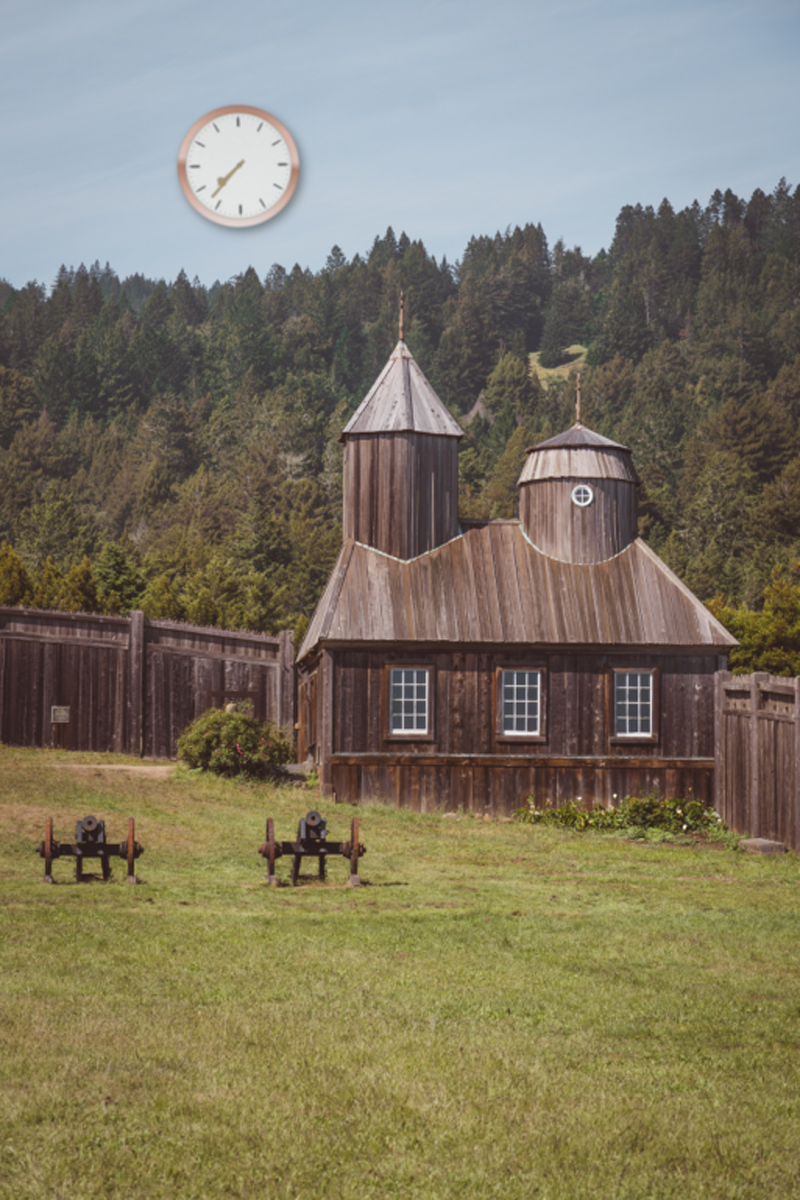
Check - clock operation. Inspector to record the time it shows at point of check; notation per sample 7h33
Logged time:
7h37
